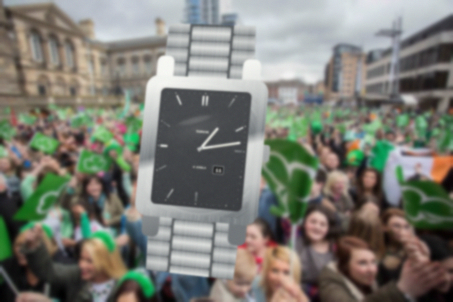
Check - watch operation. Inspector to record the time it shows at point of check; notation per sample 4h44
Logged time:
1h13
